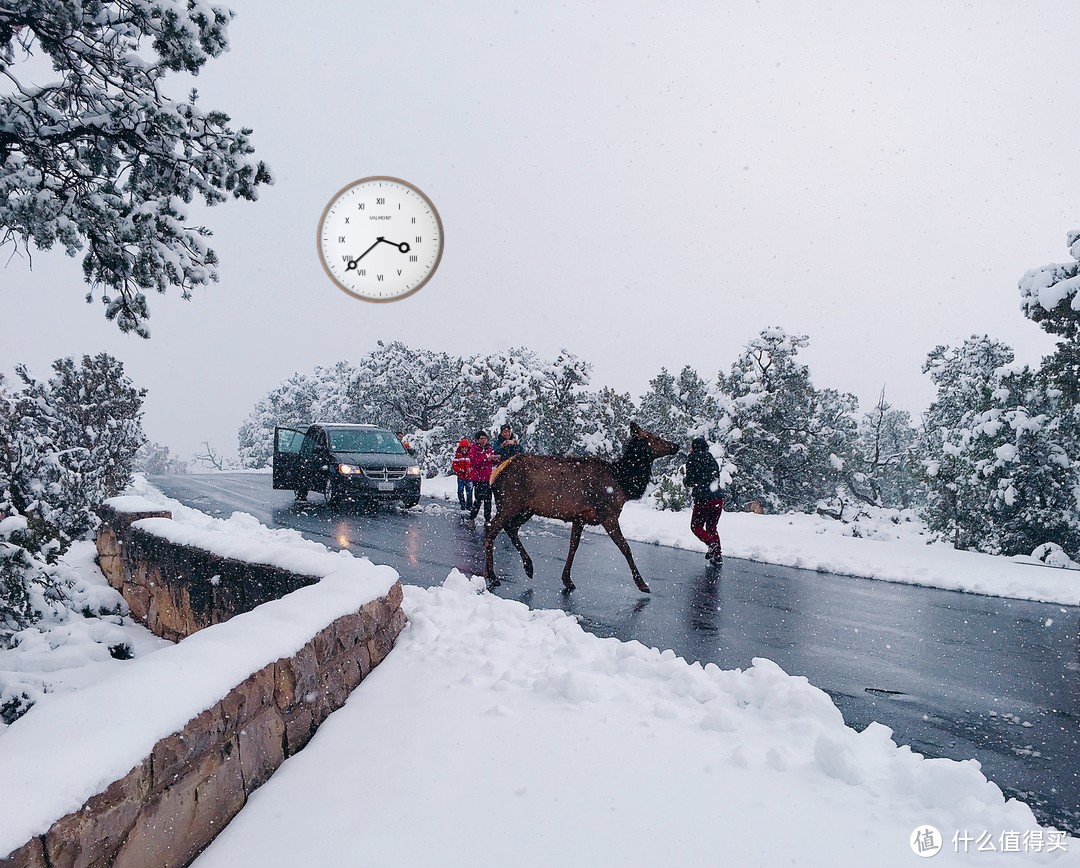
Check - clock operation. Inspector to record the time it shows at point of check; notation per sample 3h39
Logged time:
3h38
